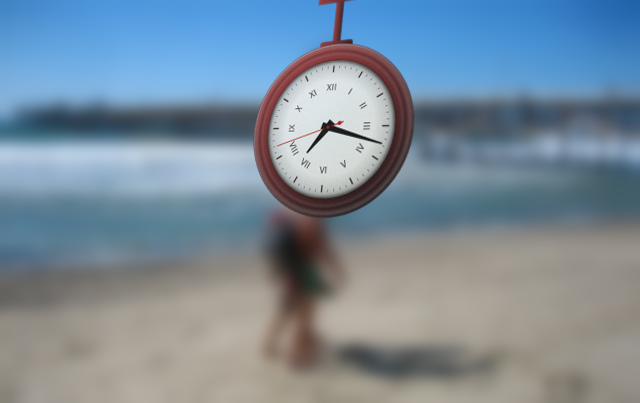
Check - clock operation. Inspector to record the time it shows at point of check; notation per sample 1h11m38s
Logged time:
7h17m42s
